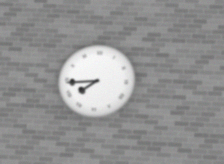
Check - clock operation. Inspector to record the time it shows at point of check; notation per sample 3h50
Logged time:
7h44
